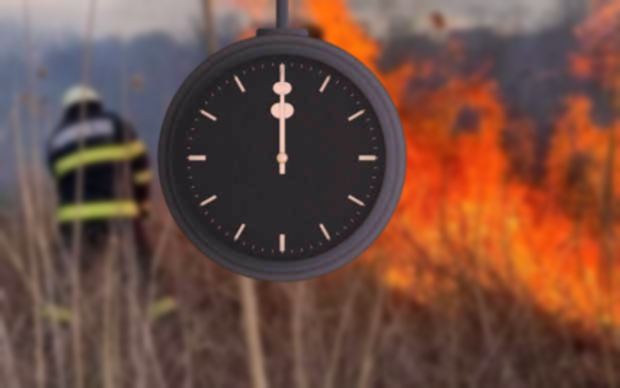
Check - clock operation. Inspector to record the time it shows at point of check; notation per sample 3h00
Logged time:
12h00
